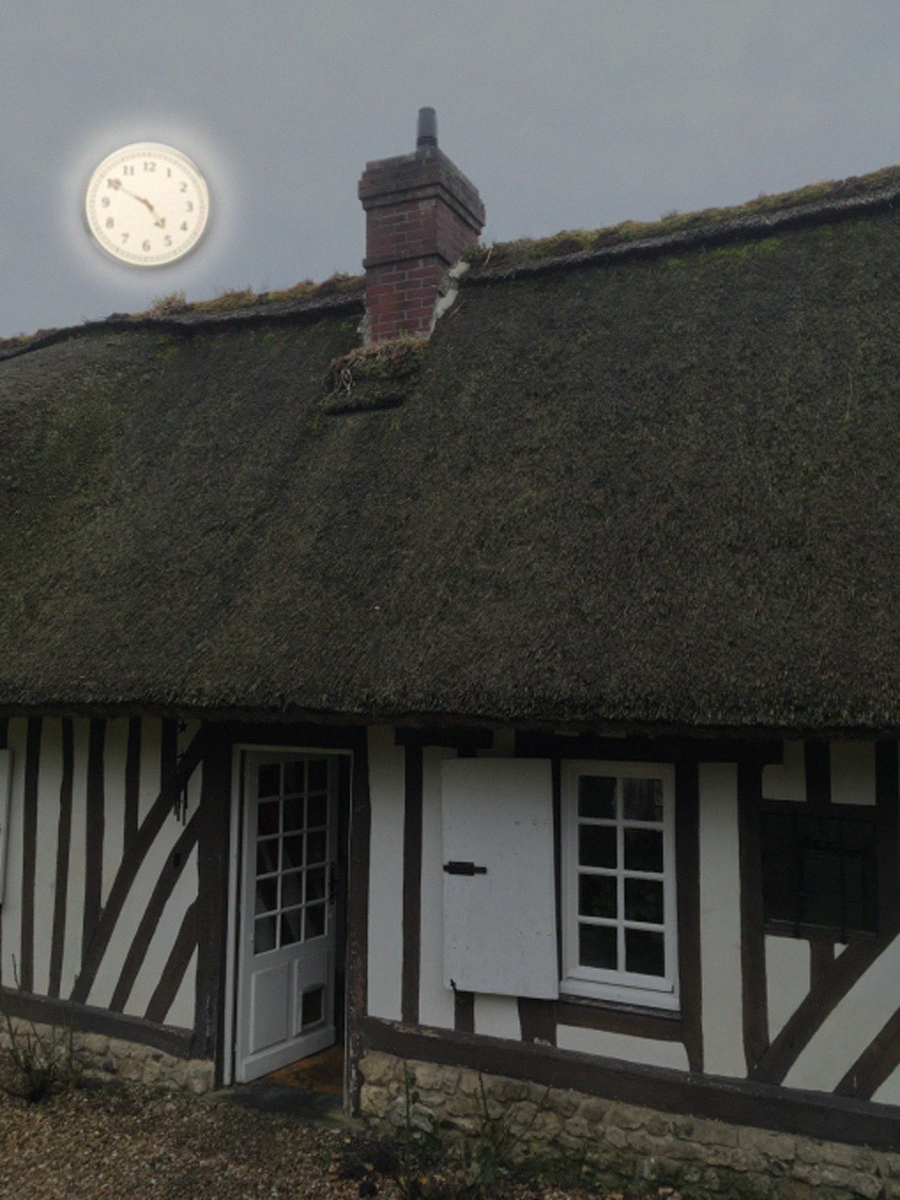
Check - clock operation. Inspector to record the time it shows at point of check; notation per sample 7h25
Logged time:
4h50
